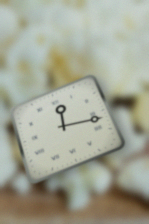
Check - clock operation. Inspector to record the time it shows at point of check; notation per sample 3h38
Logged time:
12h17
